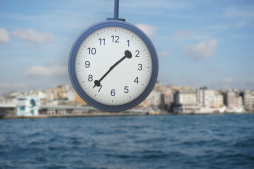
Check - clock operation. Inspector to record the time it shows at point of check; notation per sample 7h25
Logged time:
1h37
